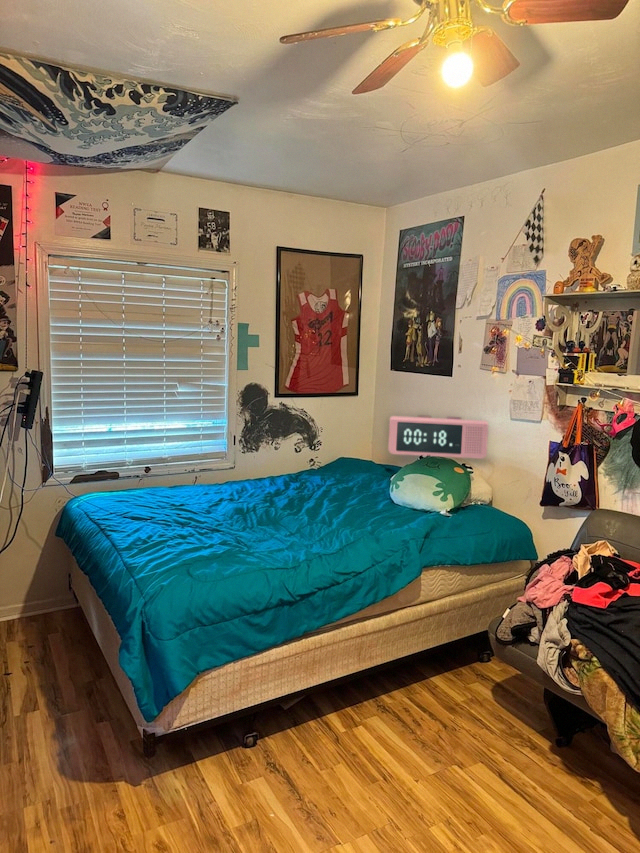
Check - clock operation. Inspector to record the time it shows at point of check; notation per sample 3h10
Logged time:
0h18
